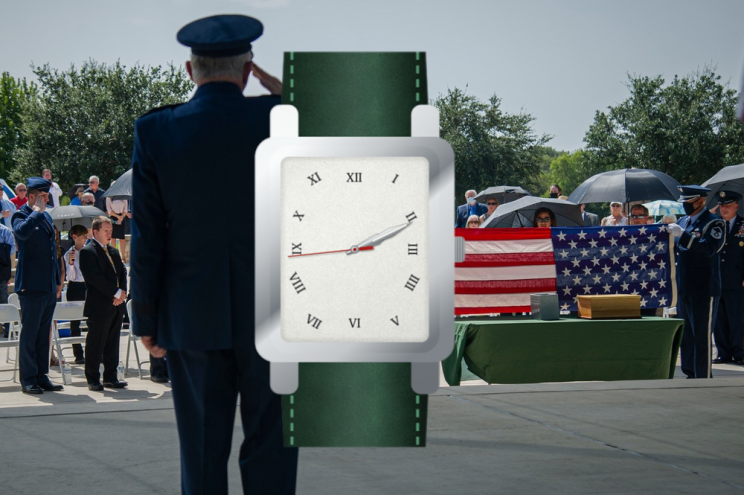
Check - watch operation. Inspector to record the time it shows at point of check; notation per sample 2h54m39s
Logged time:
2h10m44s
